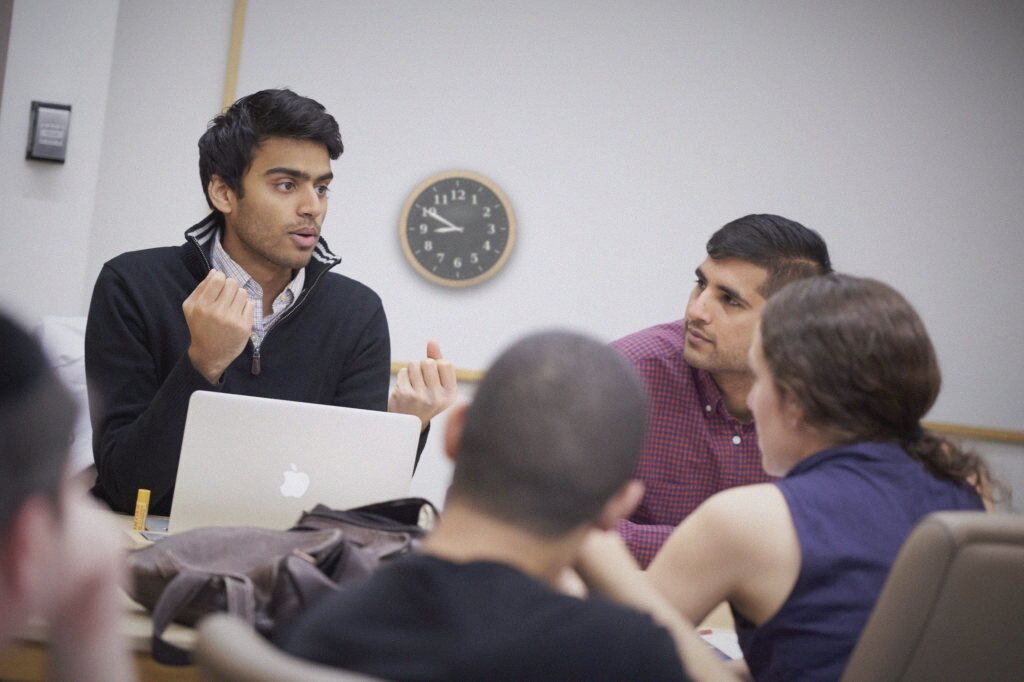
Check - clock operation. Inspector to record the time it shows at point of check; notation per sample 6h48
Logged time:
8h50
